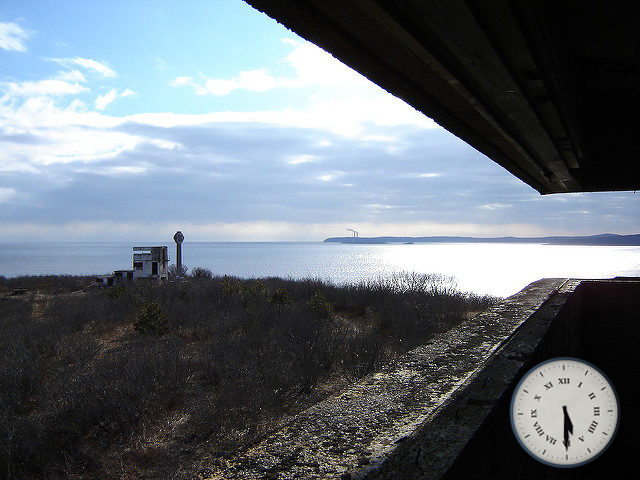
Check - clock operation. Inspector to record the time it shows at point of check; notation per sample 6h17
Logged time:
5h30
